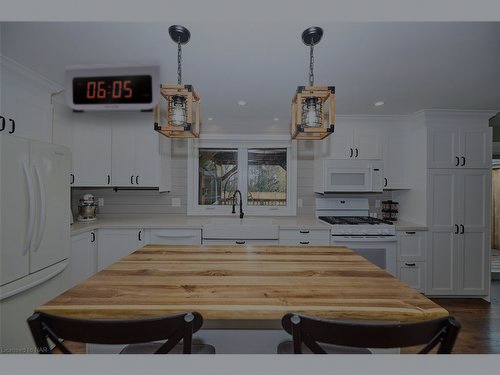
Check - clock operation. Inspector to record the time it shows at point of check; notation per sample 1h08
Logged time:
6h05
